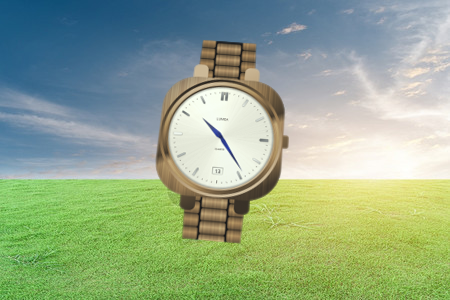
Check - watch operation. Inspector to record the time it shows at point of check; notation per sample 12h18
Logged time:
10h24
